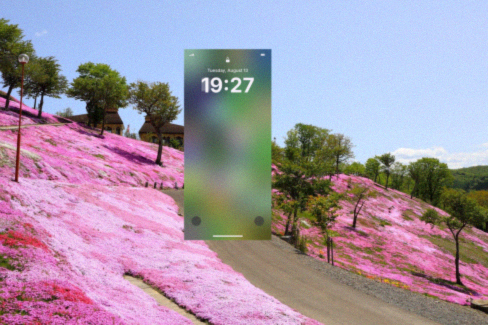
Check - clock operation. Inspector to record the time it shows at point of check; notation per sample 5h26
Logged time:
19h27
